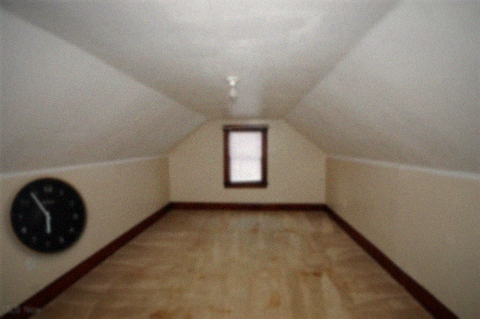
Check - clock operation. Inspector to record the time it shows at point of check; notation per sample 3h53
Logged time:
5h54
